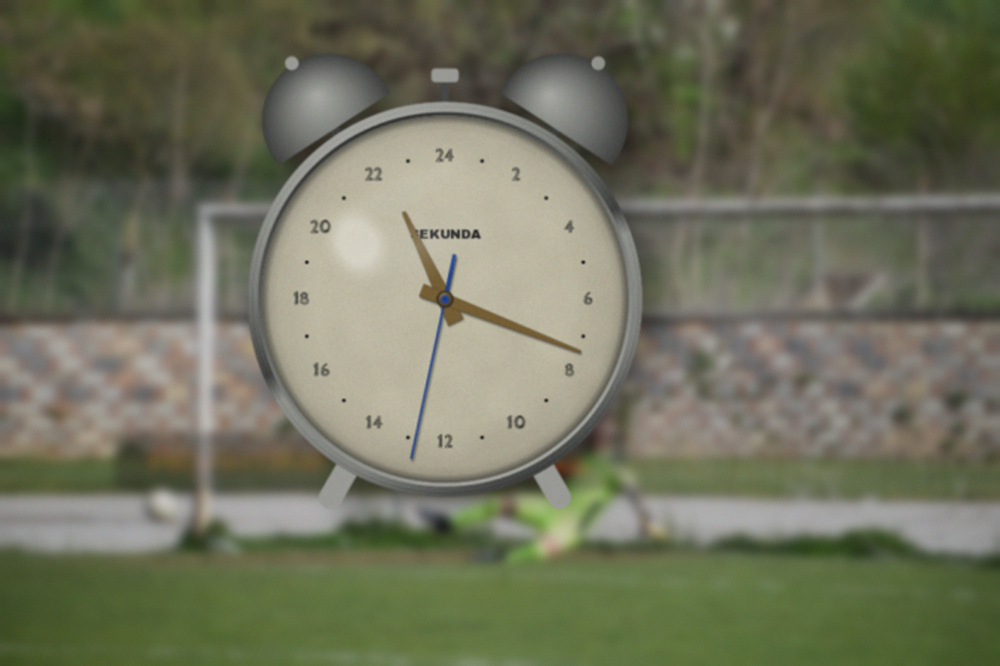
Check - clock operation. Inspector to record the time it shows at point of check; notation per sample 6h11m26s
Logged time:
22h18m32s
